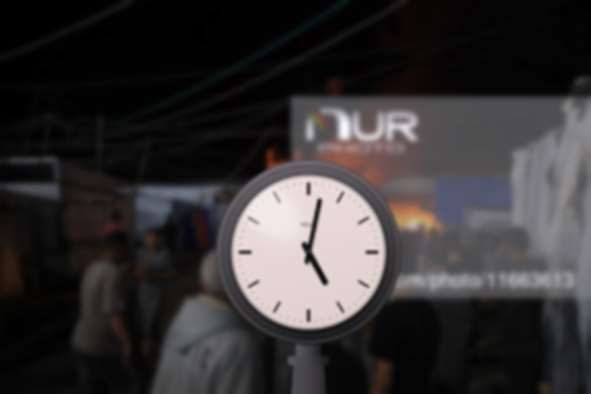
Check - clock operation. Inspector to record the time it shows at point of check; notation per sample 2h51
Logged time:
5h02
